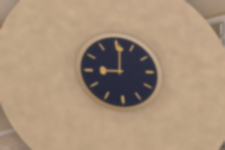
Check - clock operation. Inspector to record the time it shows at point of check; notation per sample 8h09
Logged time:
9h01
